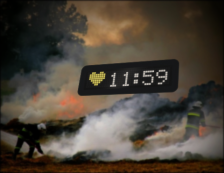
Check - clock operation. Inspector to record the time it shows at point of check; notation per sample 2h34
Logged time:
11h59
